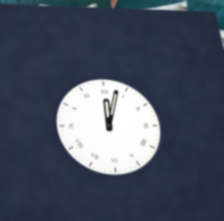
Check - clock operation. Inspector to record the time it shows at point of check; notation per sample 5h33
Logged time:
12h03
